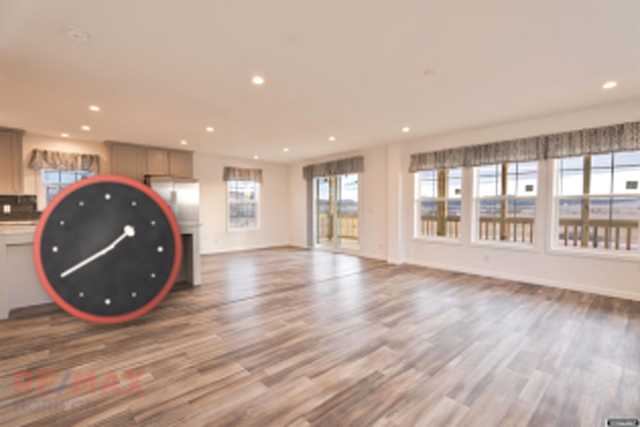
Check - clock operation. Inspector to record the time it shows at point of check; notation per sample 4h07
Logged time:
1h40
